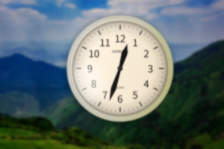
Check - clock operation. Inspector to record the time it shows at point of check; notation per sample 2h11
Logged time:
12h33
